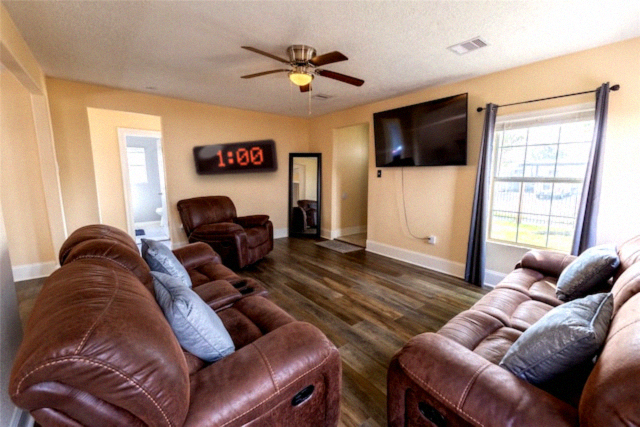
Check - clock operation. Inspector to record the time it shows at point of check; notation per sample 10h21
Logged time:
1h00
